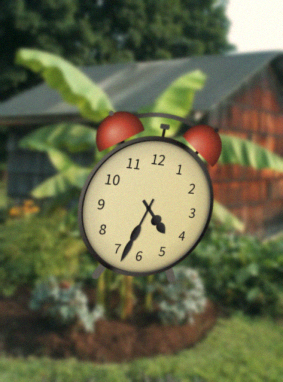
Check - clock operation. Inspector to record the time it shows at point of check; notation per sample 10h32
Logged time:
4h33
